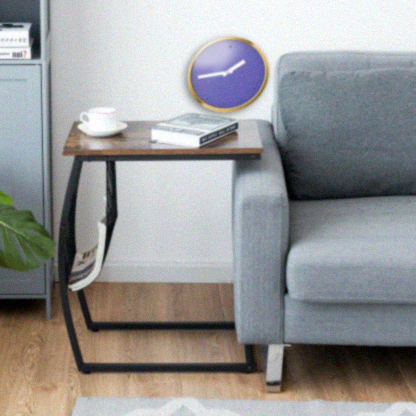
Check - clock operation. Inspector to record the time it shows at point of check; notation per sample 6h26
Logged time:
1h43
